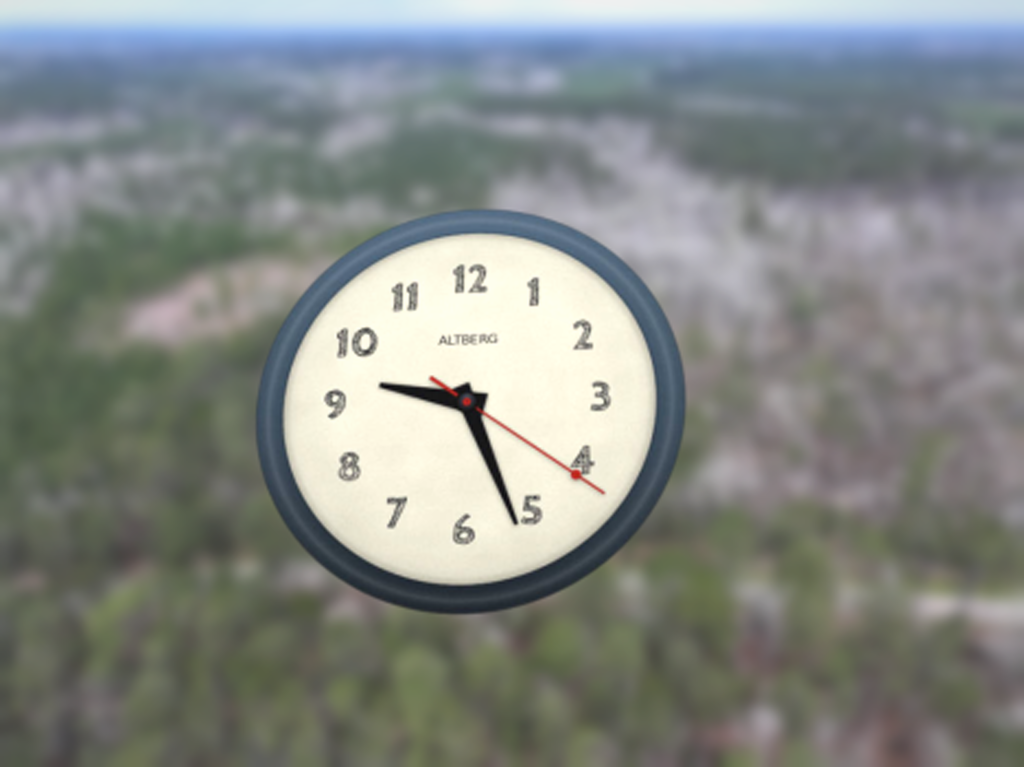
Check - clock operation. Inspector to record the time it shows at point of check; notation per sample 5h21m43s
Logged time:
9h26m21s
